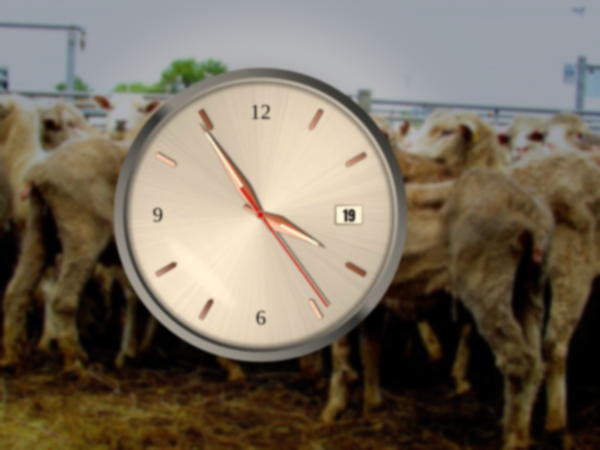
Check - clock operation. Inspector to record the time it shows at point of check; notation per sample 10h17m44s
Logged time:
3h54m24s
